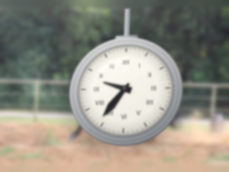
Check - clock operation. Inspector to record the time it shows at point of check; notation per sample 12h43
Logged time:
9h36
